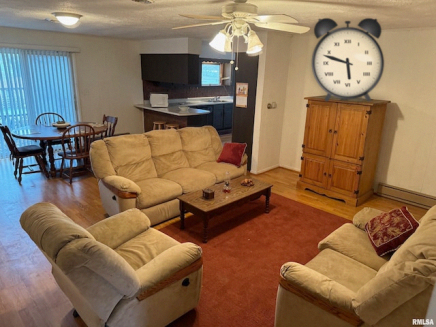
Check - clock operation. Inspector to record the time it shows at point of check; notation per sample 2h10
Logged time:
5h48
